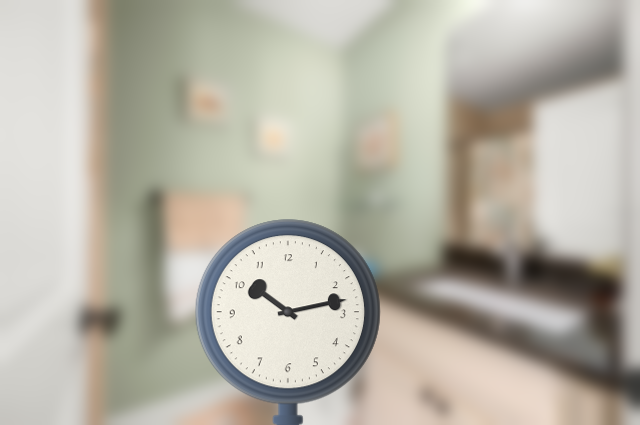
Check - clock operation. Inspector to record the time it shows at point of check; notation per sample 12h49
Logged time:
10h13
